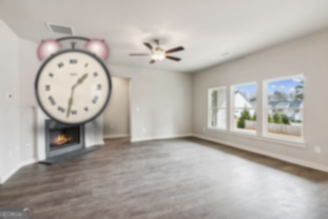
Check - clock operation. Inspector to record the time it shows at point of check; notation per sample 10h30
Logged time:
1h32
